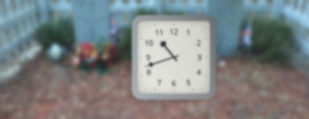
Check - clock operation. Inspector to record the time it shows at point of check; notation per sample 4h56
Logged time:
10h42
